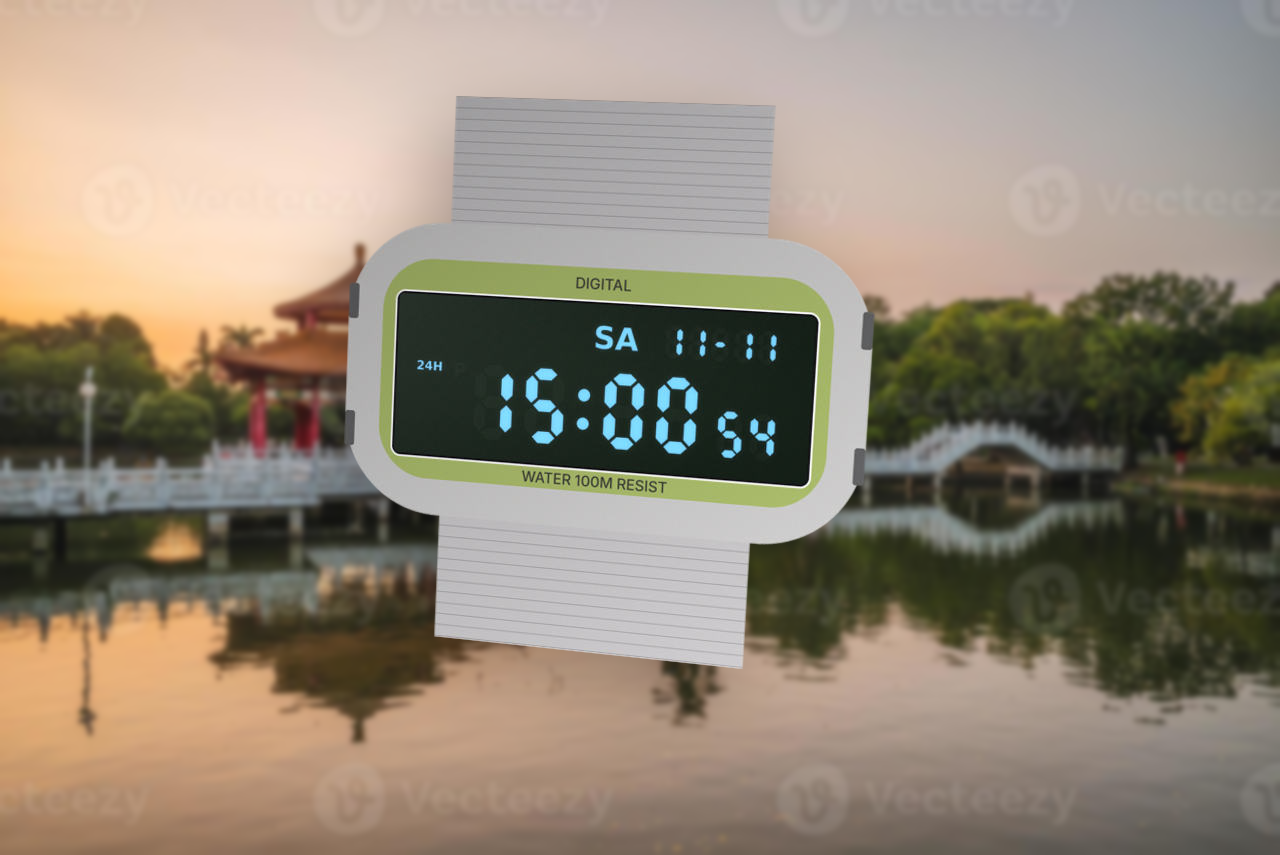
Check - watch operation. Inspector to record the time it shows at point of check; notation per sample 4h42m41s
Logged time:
15h00m54s
